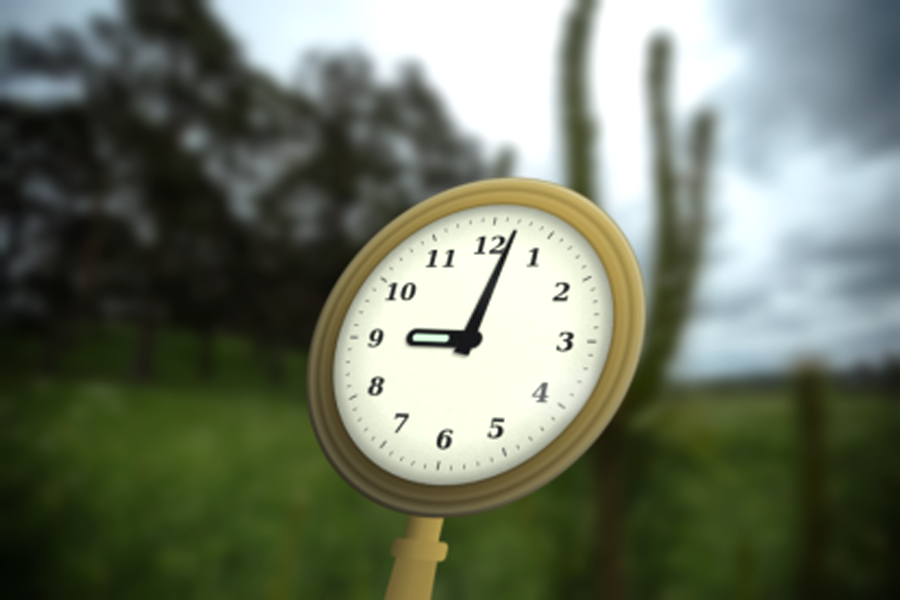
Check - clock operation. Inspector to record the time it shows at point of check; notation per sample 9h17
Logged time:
9h02
